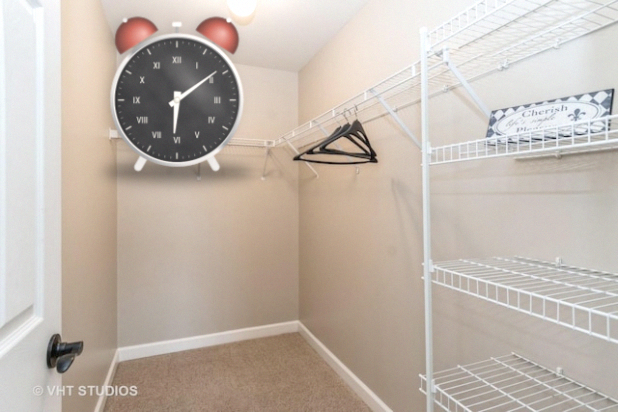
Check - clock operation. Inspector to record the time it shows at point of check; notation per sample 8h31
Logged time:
6h09
